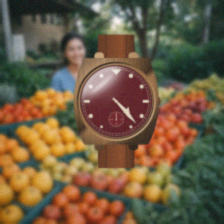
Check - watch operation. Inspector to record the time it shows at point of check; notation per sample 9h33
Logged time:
4h23
